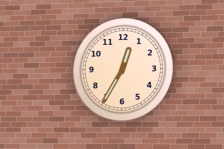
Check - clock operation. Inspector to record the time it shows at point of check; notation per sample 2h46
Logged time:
12h35
